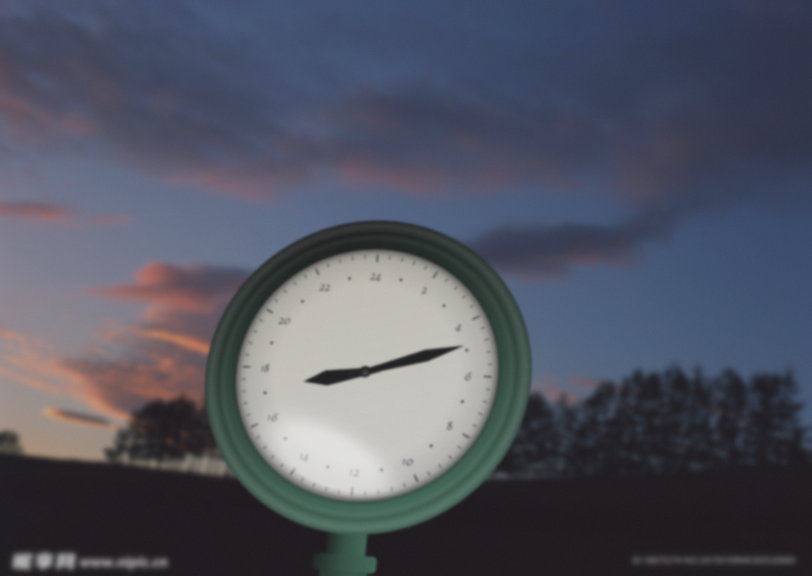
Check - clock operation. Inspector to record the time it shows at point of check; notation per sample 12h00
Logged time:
17h12
